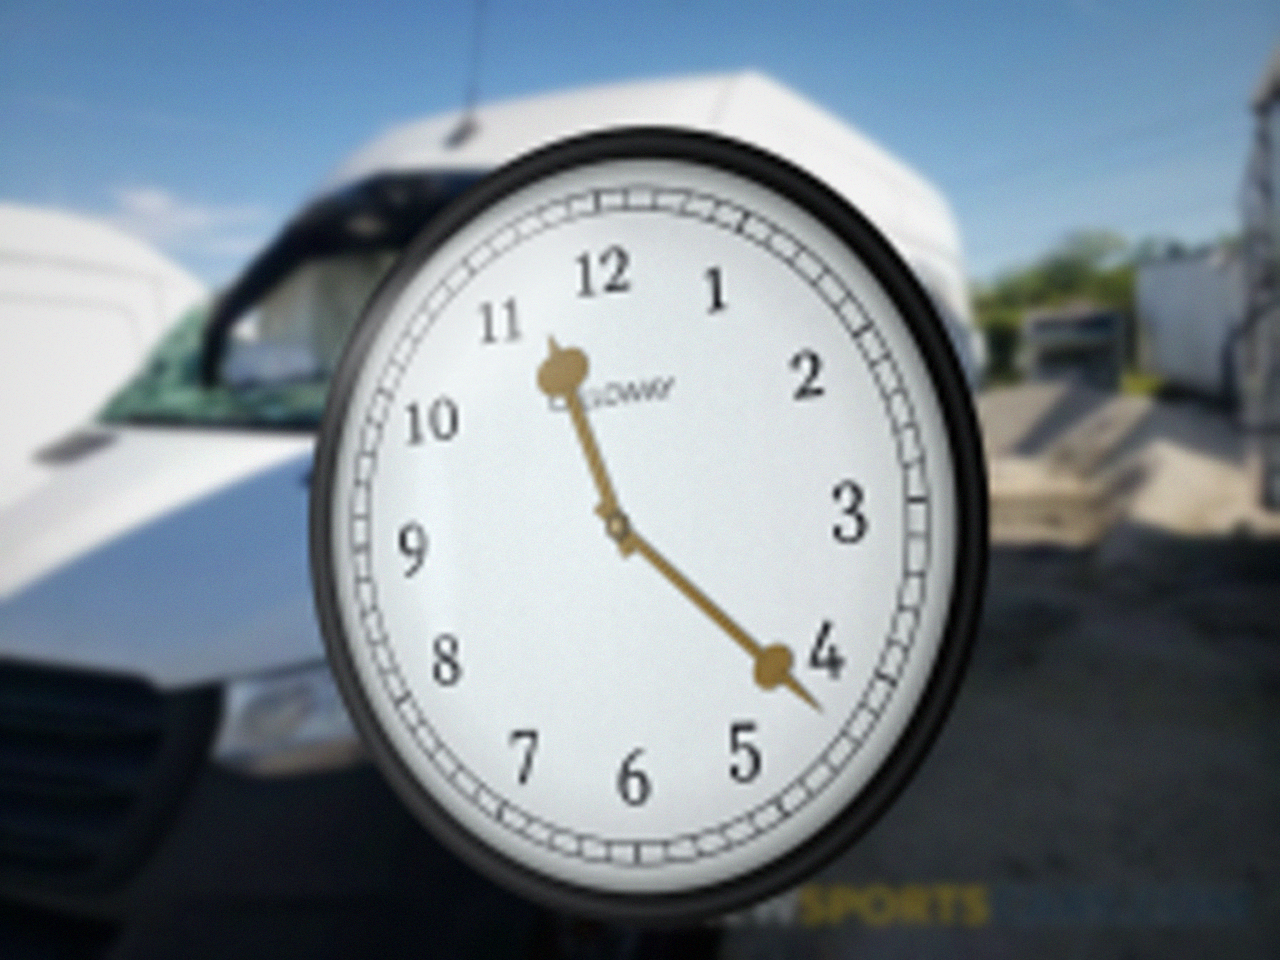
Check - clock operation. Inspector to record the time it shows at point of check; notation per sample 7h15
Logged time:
11h22
